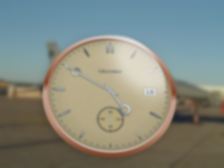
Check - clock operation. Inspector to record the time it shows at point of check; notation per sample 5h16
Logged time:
4h50
